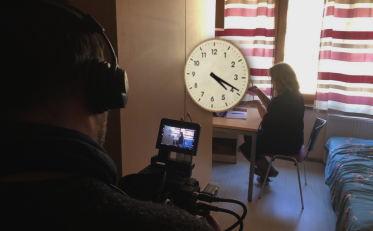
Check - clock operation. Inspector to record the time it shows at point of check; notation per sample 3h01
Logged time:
4h19
